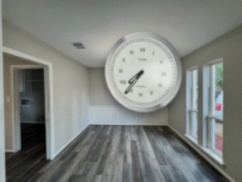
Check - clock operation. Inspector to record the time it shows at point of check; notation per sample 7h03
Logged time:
7h36
